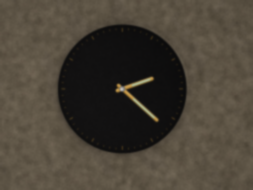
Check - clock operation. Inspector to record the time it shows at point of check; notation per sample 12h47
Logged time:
2h22
